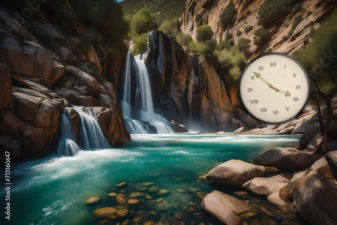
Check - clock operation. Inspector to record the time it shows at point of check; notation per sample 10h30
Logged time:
3h52
